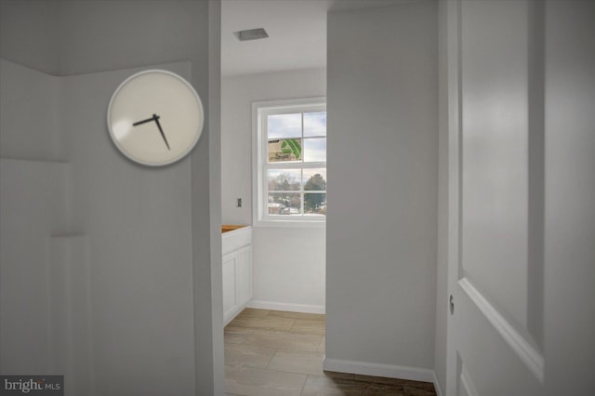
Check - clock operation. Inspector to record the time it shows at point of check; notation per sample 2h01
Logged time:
8h26
